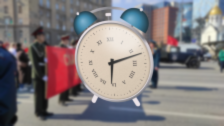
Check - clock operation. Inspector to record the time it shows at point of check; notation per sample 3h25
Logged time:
6h12
